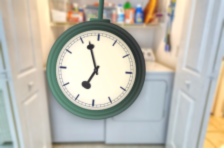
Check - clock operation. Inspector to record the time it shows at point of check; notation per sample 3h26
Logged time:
6h57
